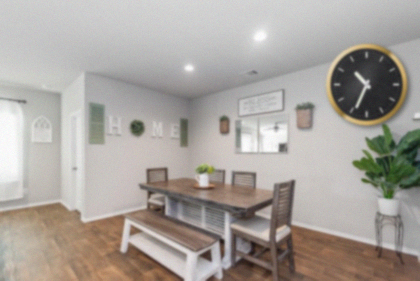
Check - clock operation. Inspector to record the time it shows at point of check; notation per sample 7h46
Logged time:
10h34
